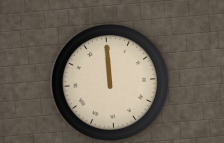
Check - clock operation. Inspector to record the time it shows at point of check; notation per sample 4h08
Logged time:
12h00
